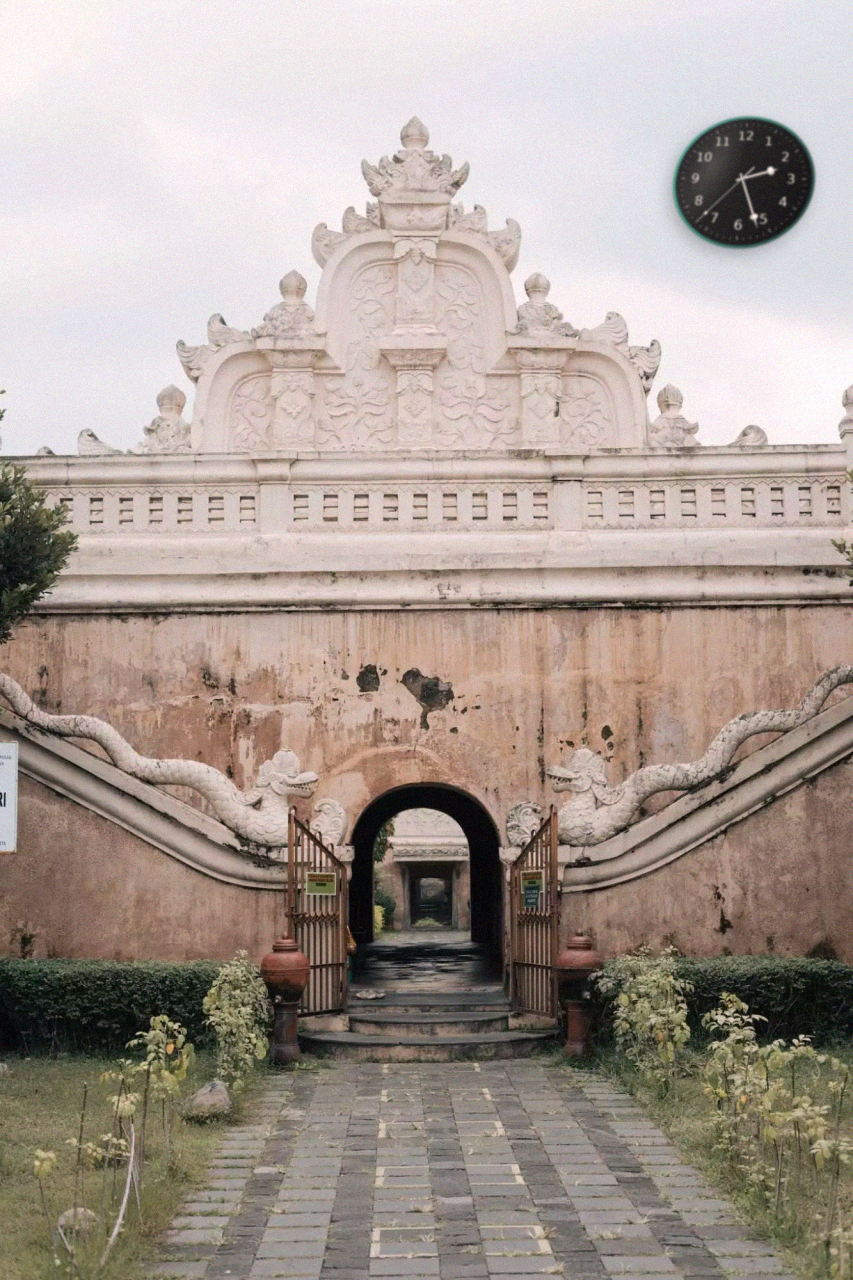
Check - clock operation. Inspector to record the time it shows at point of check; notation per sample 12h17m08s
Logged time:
2h26m37s
